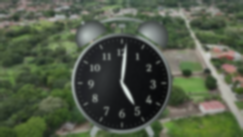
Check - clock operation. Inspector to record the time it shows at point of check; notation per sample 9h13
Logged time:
5h01
